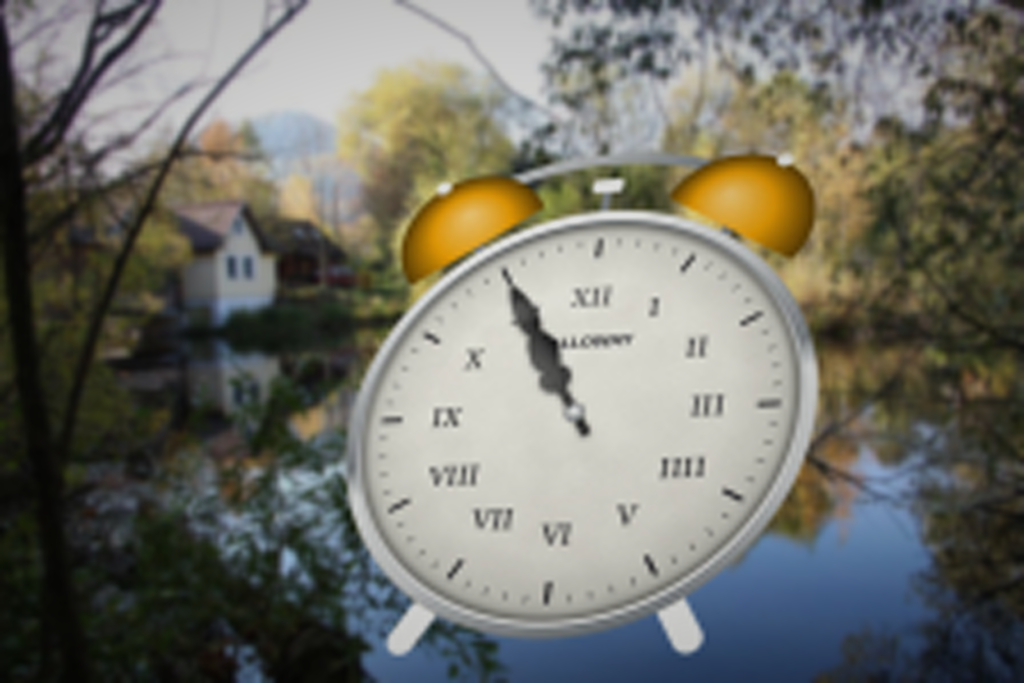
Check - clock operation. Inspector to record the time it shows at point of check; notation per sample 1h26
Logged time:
10h55
